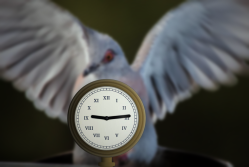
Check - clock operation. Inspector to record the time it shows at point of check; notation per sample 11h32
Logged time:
9h14
